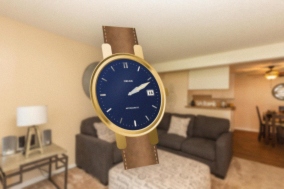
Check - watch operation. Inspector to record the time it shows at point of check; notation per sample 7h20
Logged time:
2h11
